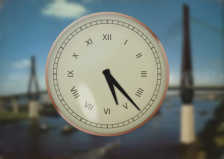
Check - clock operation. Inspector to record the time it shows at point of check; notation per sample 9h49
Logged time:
5h23
